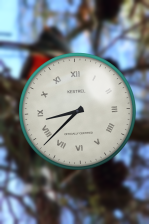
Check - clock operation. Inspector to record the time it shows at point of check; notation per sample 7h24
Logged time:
8h38
